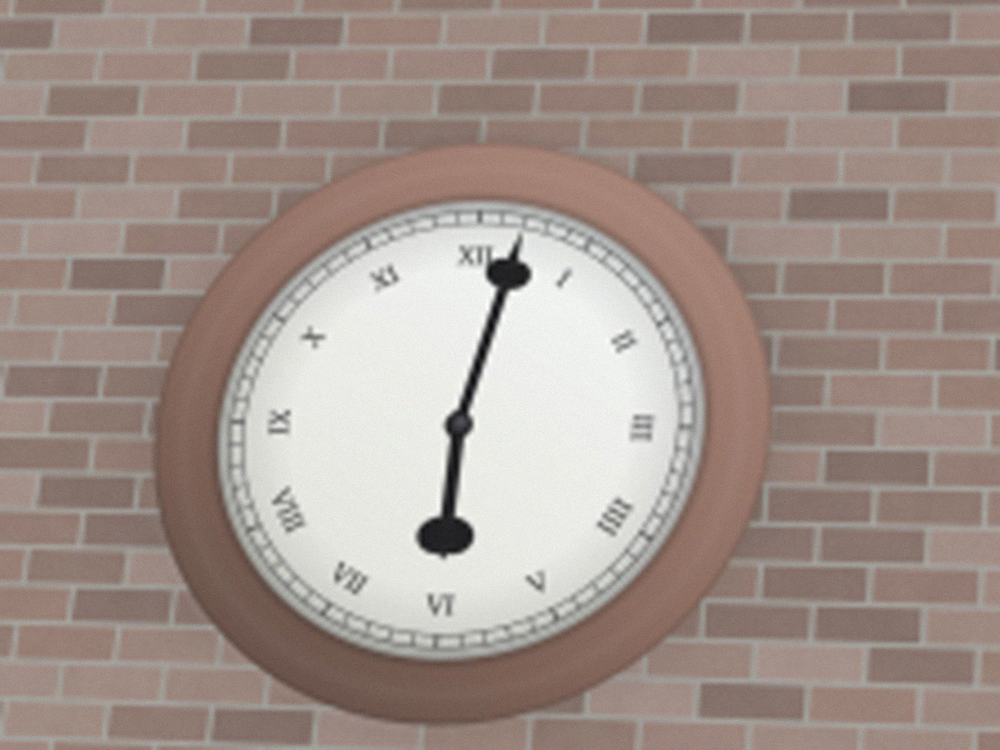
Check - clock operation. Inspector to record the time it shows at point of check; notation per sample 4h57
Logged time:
6h02
